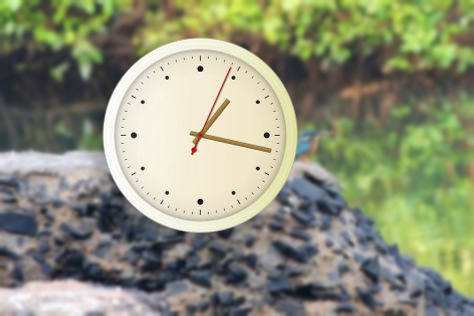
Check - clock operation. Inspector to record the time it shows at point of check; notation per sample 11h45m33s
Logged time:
1h17m04s
